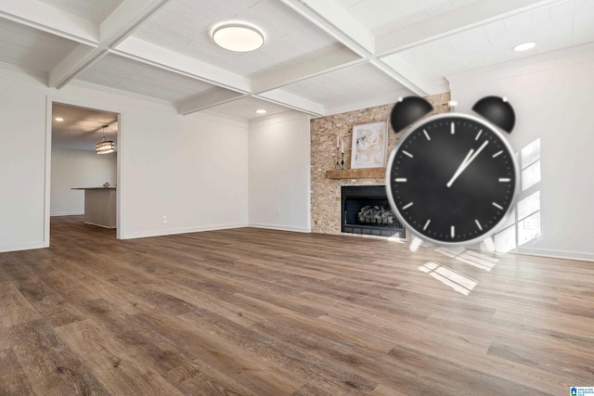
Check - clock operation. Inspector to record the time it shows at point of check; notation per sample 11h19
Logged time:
1h07
